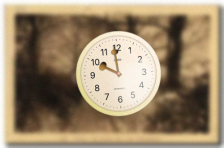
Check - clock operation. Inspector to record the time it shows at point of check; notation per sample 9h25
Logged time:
9h59
